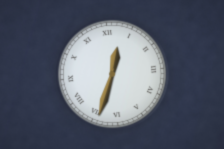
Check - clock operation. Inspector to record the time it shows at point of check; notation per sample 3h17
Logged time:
12h34
